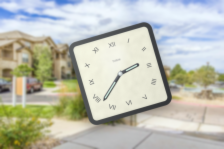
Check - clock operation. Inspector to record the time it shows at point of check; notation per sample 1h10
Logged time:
2h38
